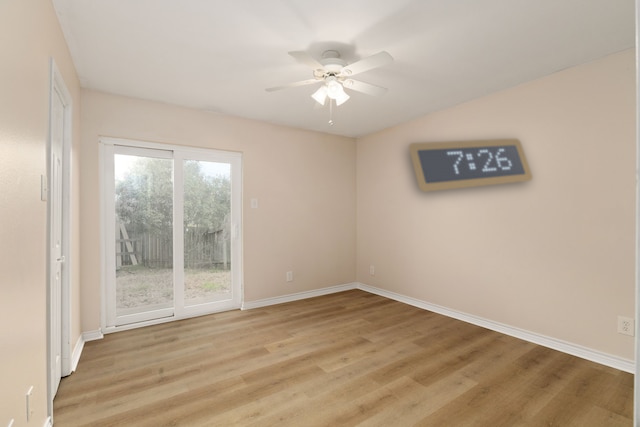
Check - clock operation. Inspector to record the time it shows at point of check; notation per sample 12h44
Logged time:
7h26
